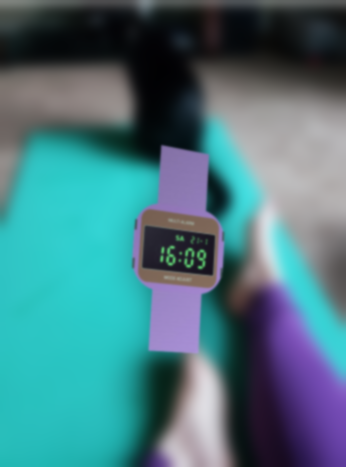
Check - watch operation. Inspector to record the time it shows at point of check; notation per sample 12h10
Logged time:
16h09
